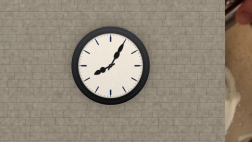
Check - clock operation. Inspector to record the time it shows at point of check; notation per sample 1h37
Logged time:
8h05
